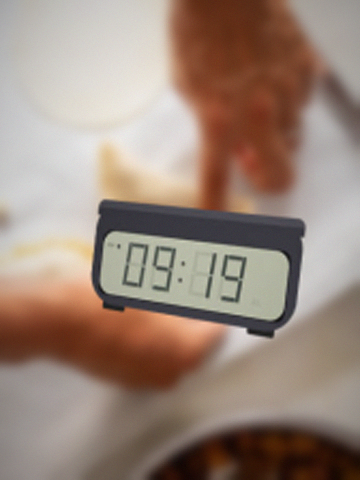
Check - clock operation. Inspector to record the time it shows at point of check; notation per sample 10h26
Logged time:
9h19
